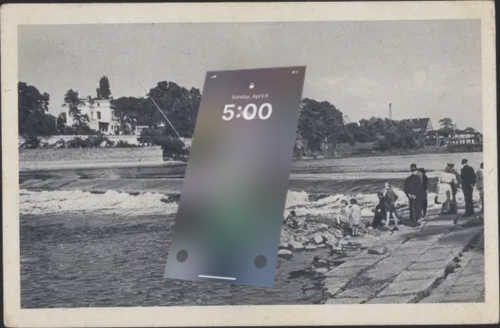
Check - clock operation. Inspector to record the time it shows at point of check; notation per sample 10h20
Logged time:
5h00
